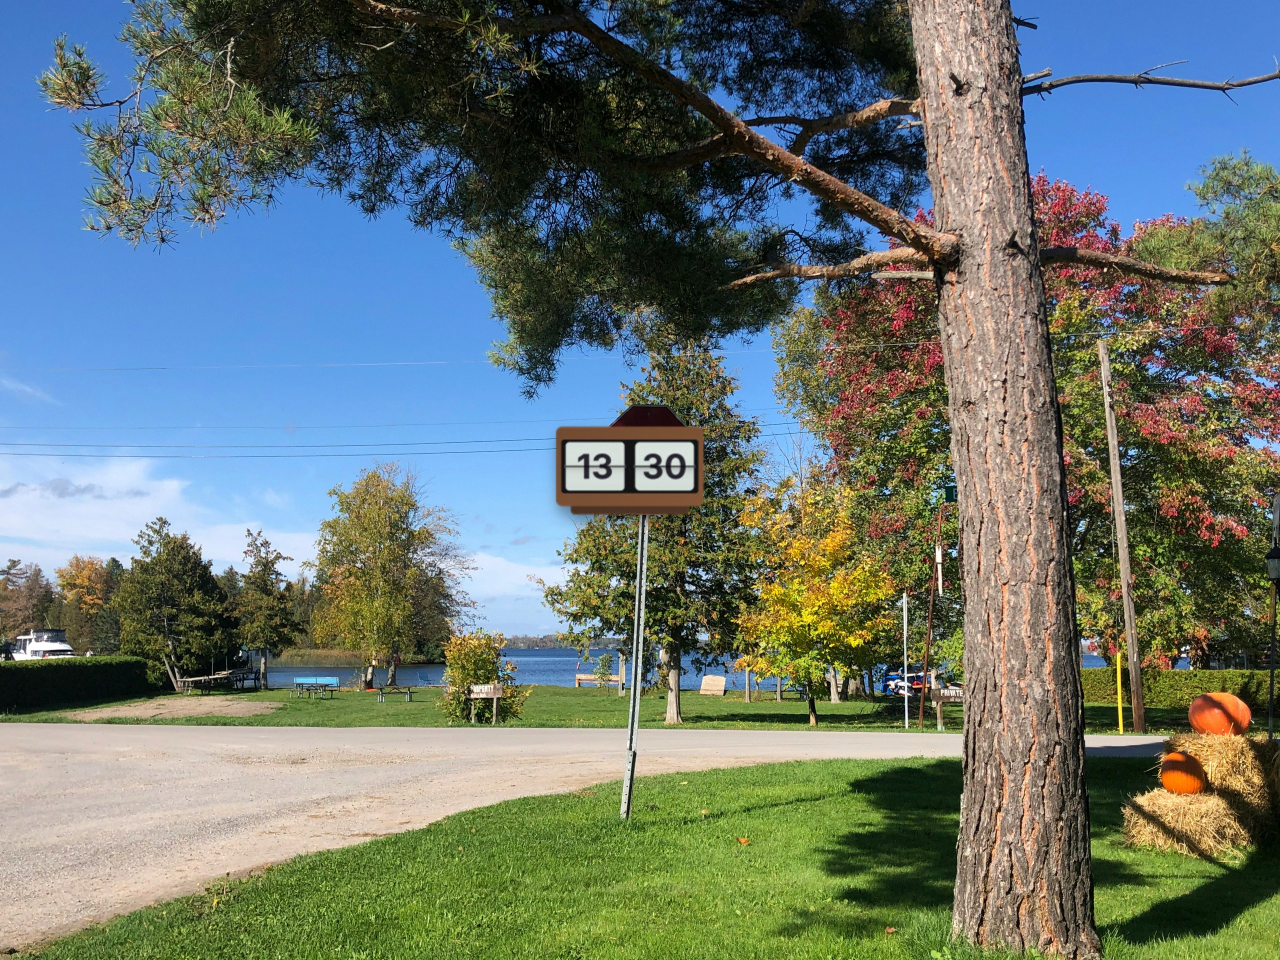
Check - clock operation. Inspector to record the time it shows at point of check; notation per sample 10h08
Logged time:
13h30
